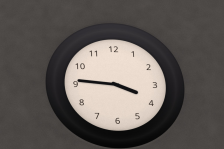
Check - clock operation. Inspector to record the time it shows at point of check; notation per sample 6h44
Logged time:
3h46
